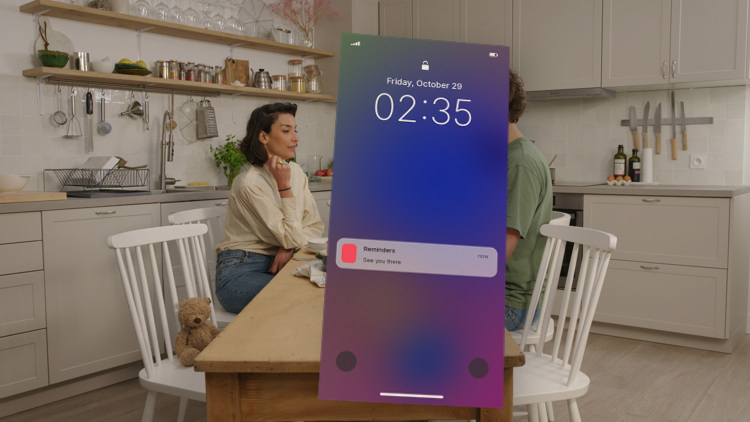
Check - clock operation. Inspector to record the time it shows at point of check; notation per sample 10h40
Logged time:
2h35
